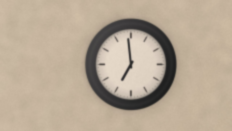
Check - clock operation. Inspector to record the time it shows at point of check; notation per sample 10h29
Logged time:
6h59
